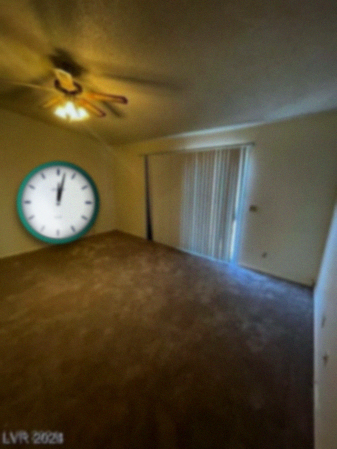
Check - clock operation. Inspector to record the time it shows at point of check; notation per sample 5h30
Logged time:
12h02
